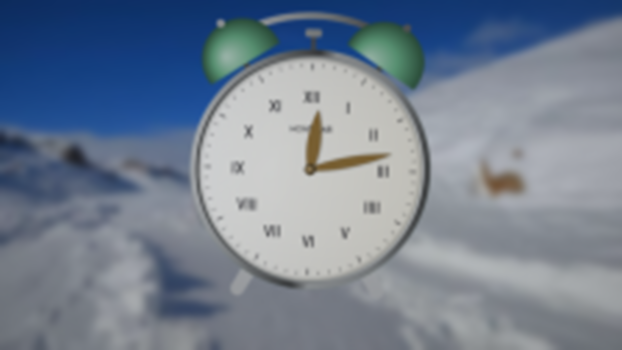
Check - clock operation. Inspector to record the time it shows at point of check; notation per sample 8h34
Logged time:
12h13
